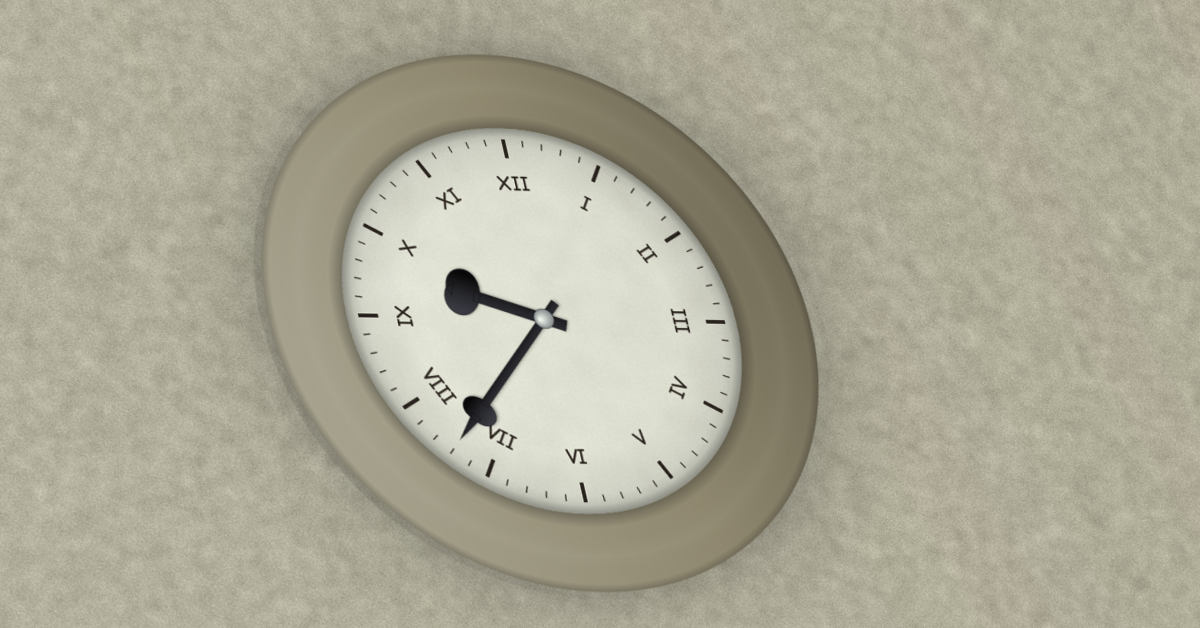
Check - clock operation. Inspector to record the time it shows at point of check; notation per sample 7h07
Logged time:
9h37
